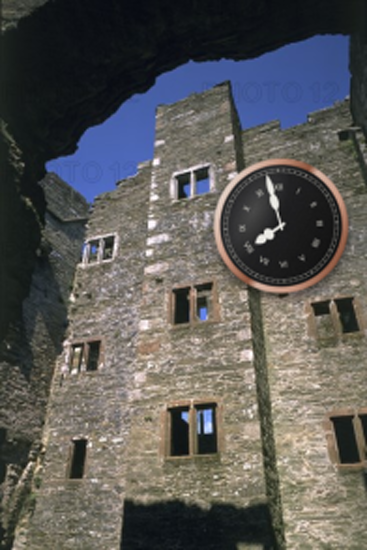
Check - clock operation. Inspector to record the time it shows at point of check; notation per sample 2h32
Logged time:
7h58
